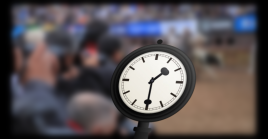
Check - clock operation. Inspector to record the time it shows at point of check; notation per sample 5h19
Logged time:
1h30
